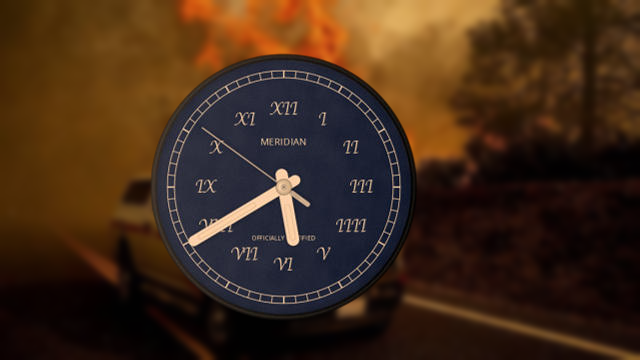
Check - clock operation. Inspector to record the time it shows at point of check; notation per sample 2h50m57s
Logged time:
5h39m51s
